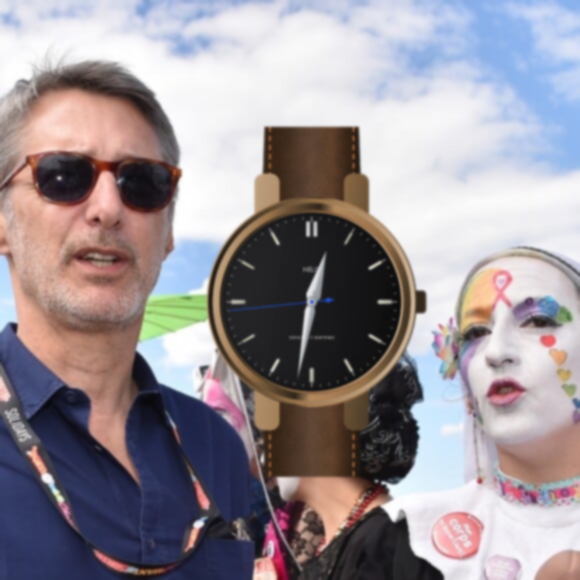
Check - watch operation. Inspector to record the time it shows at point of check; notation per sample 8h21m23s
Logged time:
12h31m44s
